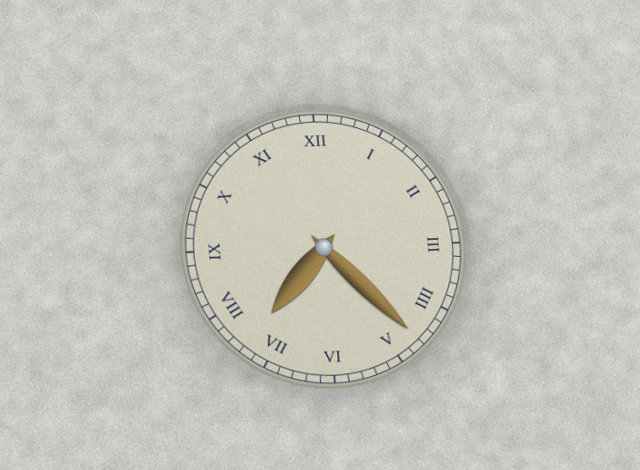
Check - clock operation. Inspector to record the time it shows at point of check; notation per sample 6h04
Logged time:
7h23
